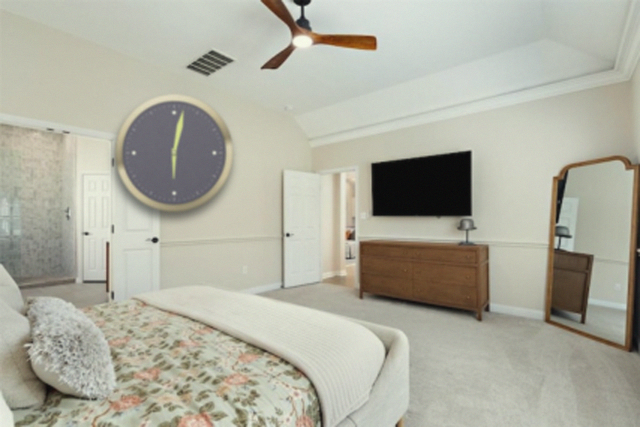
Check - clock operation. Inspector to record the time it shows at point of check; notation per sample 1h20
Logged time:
6h02
